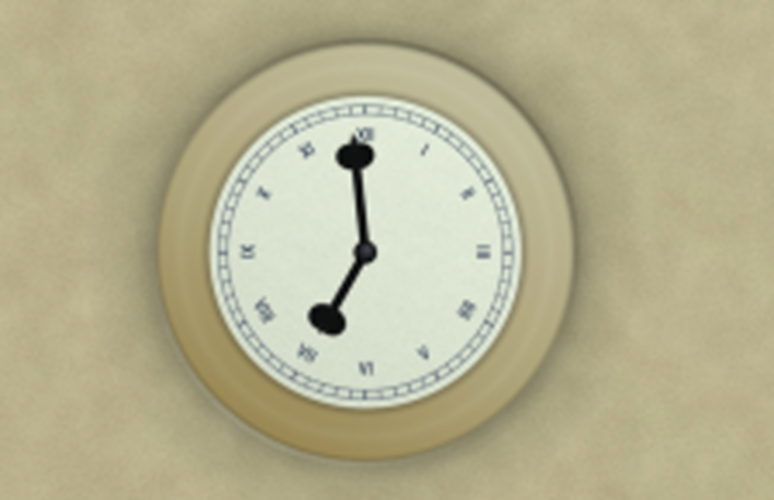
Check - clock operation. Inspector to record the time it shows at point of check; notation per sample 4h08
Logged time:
6h59
